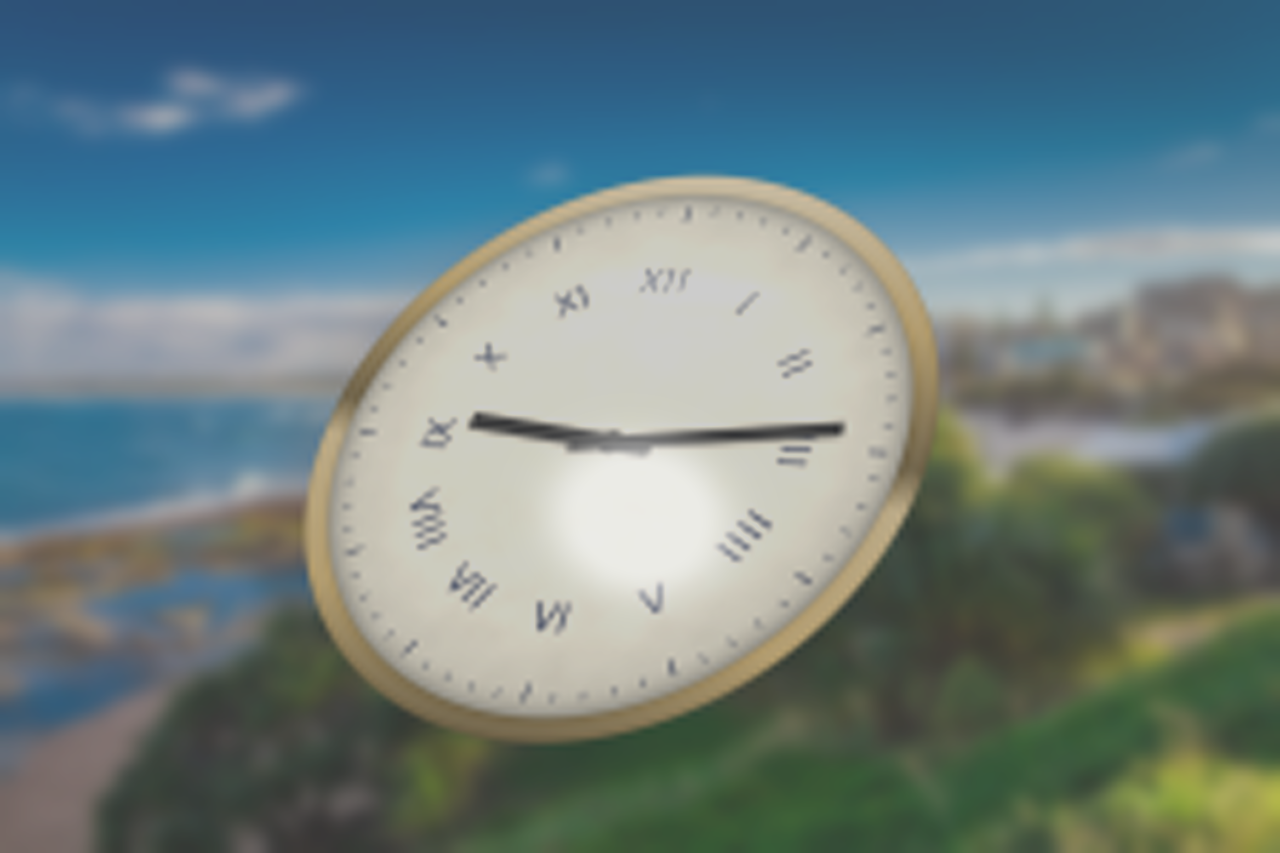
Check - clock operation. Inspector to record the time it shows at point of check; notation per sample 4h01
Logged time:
9h14
